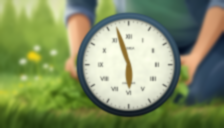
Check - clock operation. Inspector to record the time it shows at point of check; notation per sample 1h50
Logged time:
5h57
